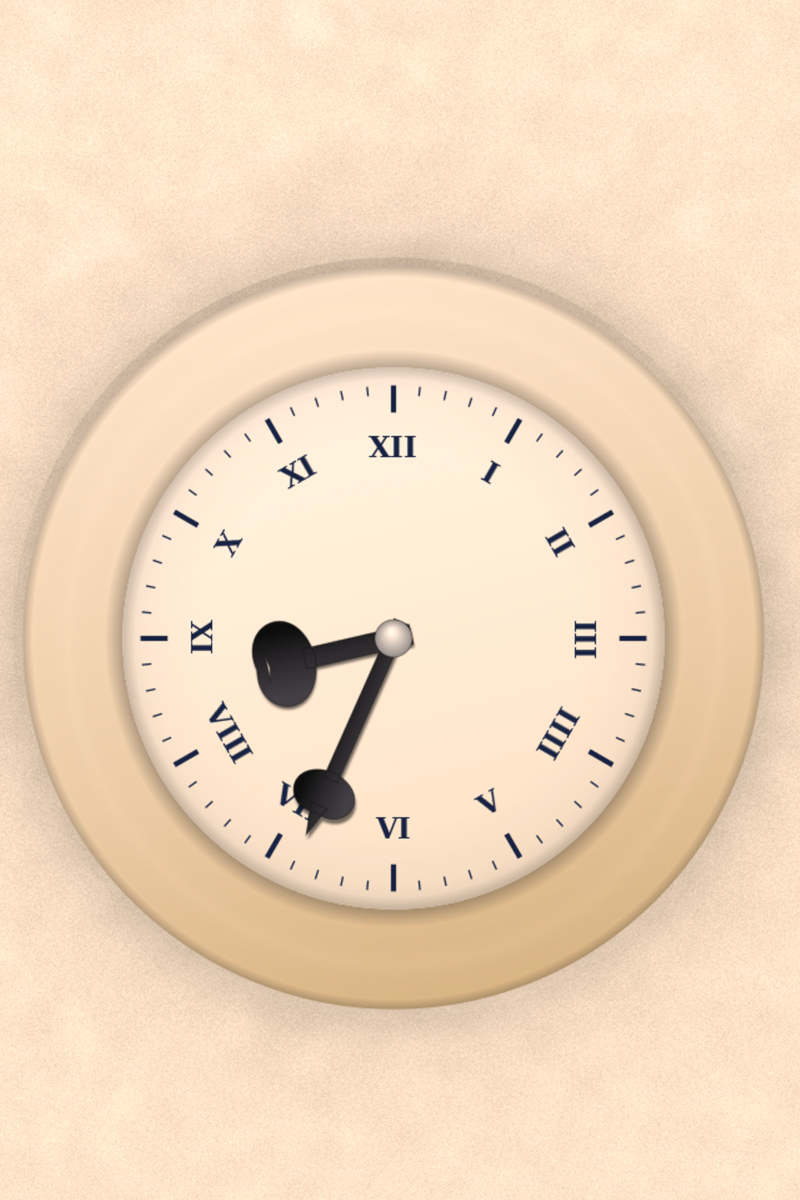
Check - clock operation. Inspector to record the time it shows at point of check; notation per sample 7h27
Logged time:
8h34
